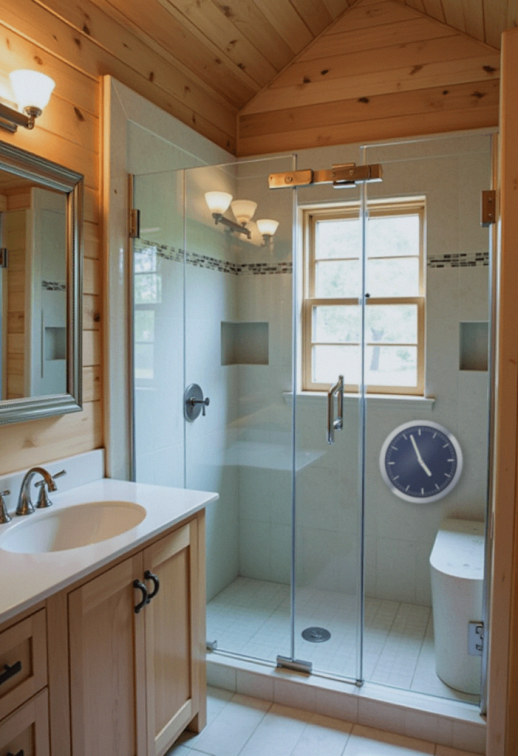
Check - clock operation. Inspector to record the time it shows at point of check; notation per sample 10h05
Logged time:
4h57
